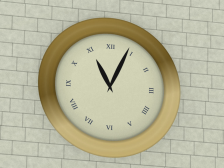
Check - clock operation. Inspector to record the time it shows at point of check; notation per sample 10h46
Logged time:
11h04
